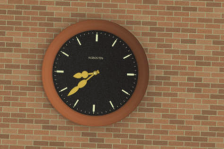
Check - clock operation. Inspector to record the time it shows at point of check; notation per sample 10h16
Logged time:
8h38
